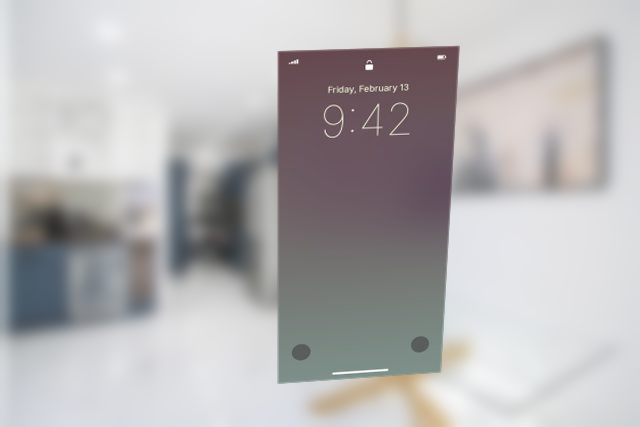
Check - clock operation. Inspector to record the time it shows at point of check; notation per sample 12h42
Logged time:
9h42
